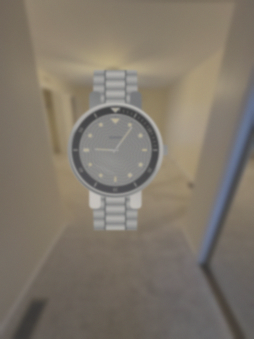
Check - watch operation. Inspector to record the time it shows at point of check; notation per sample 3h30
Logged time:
9h06
